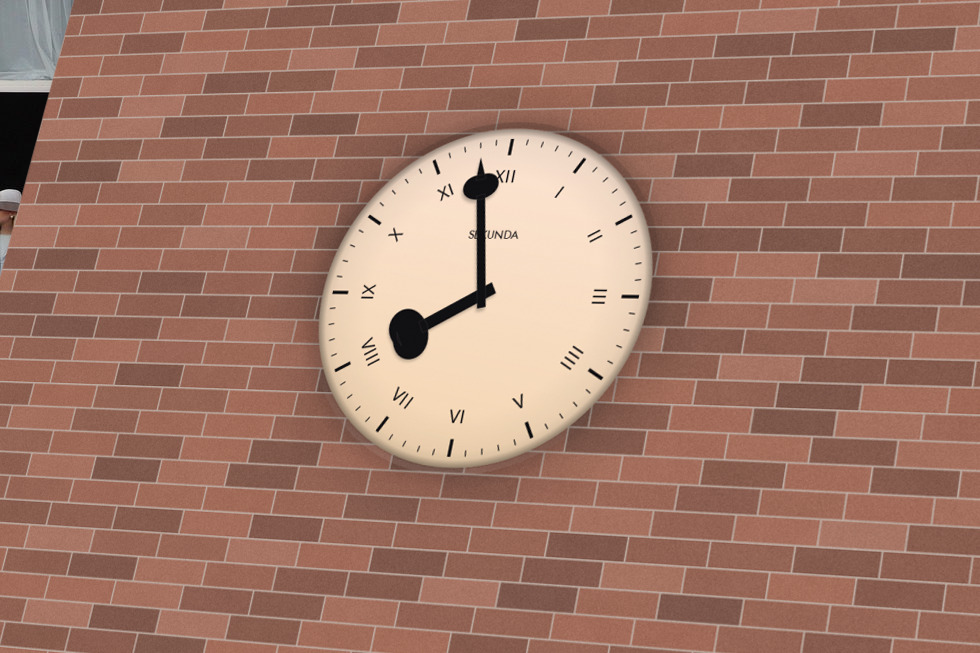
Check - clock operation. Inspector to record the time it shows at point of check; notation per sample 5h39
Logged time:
7h58
